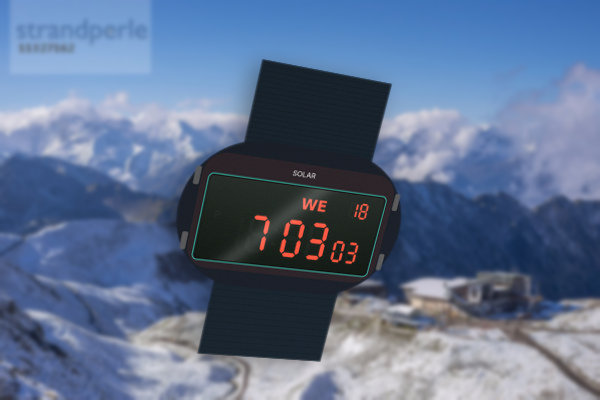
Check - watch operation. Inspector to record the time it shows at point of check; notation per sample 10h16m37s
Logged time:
7h03m03s
